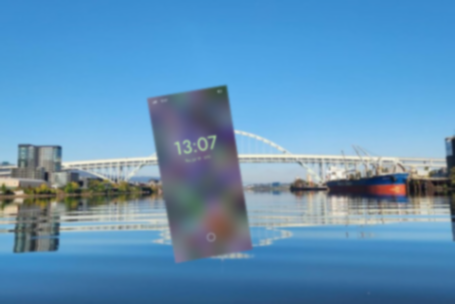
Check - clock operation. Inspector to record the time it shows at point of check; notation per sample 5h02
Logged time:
13h07
